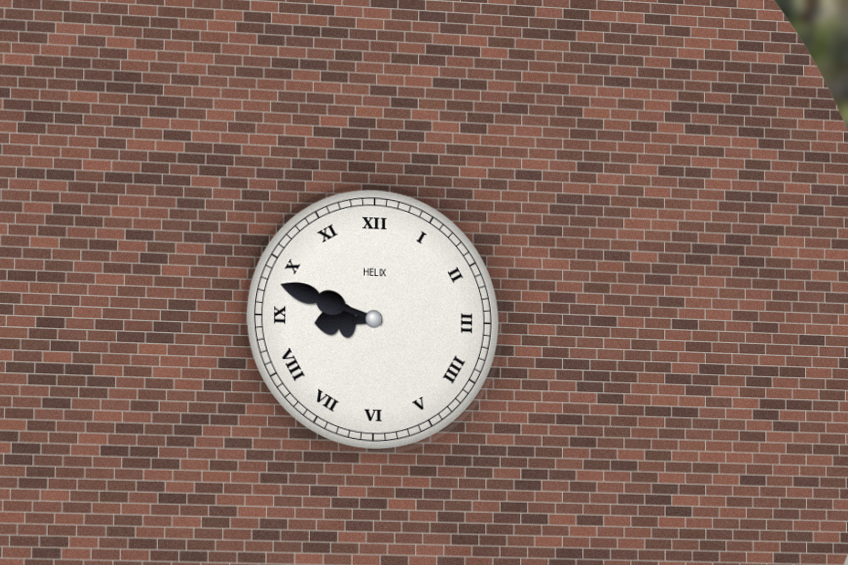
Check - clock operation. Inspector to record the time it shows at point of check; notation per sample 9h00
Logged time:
8h48
